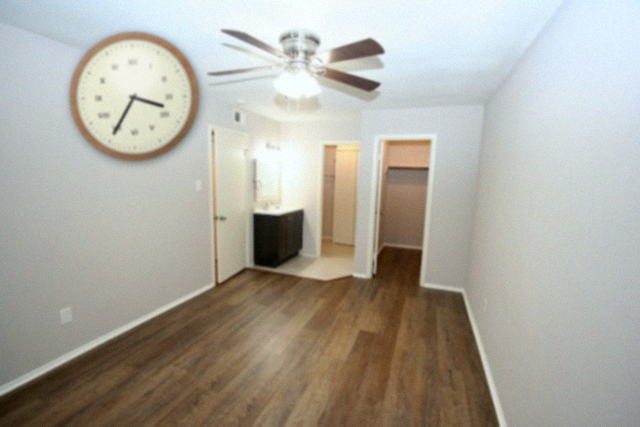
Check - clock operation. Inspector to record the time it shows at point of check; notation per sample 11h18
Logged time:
3h35
